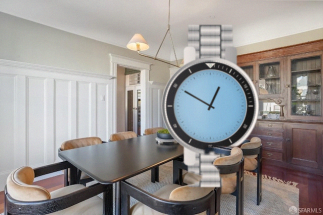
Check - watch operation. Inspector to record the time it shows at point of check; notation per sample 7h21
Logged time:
12h50
